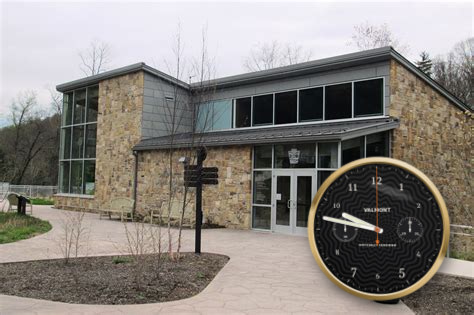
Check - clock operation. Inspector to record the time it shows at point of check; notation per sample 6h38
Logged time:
9h47
